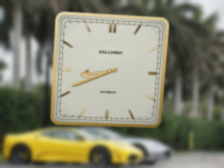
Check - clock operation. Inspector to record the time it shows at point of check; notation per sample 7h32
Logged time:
8h41
